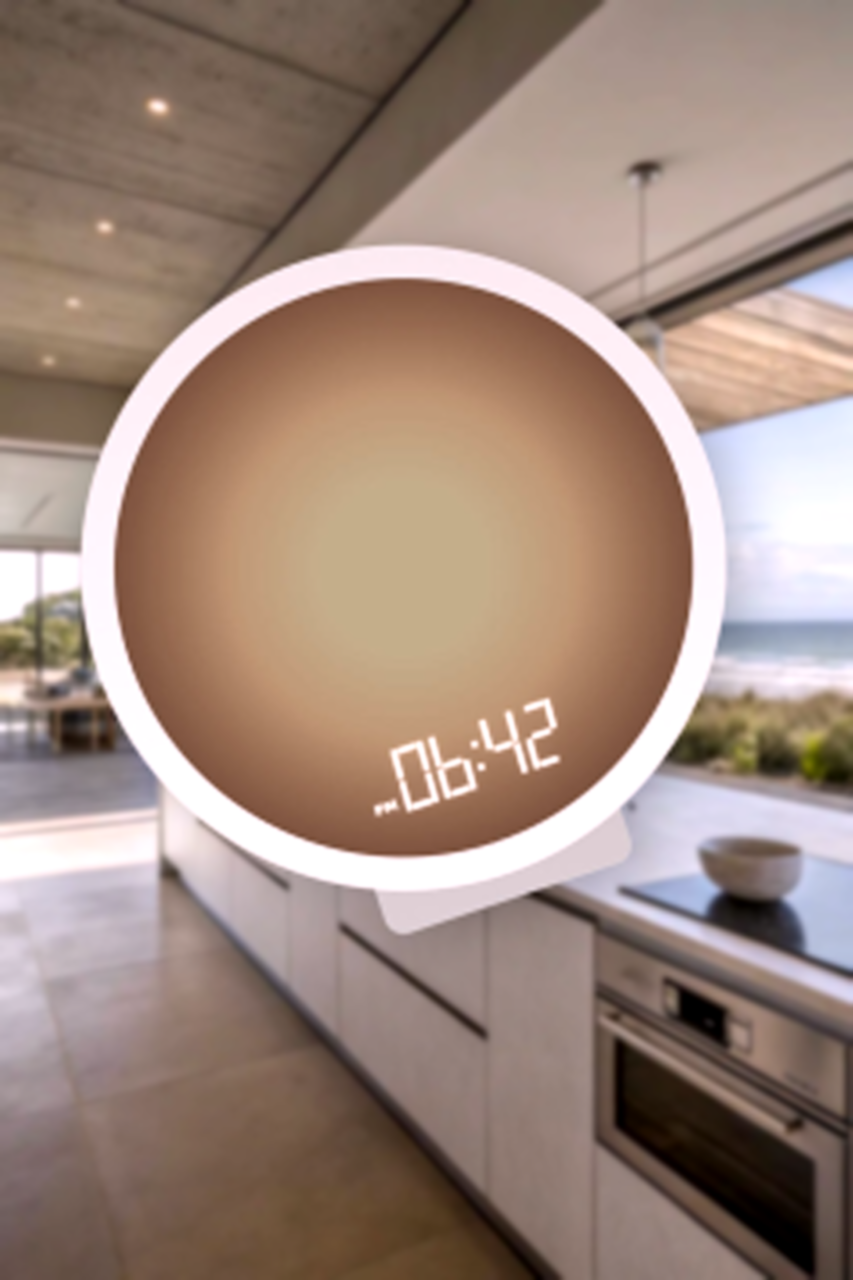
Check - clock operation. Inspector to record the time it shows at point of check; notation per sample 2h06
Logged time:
6h42
